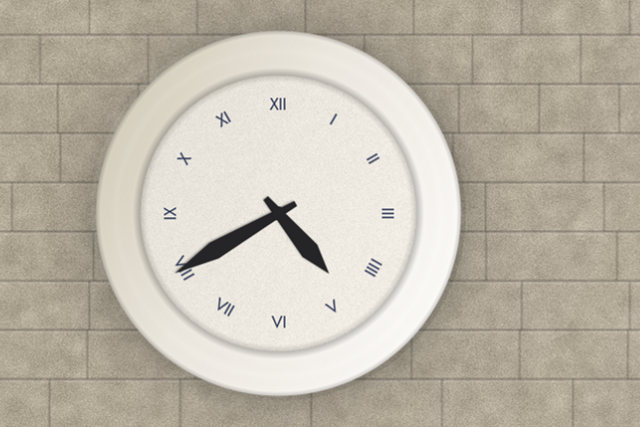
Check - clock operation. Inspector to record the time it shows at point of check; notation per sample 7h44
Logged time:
4h40
